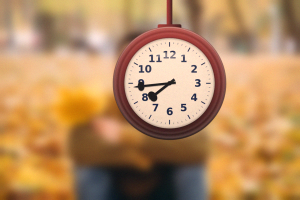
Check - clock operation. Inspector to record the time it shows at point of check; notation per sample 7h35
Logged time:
7h44
